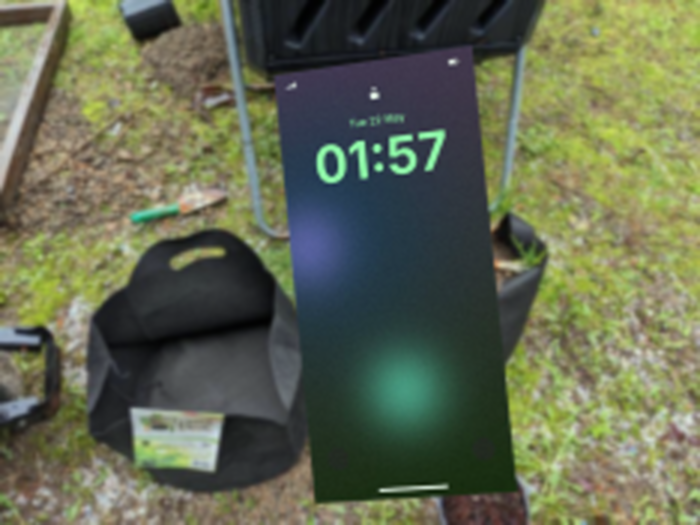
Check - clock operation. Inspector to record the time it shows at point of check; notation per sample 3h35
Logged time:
1h57
